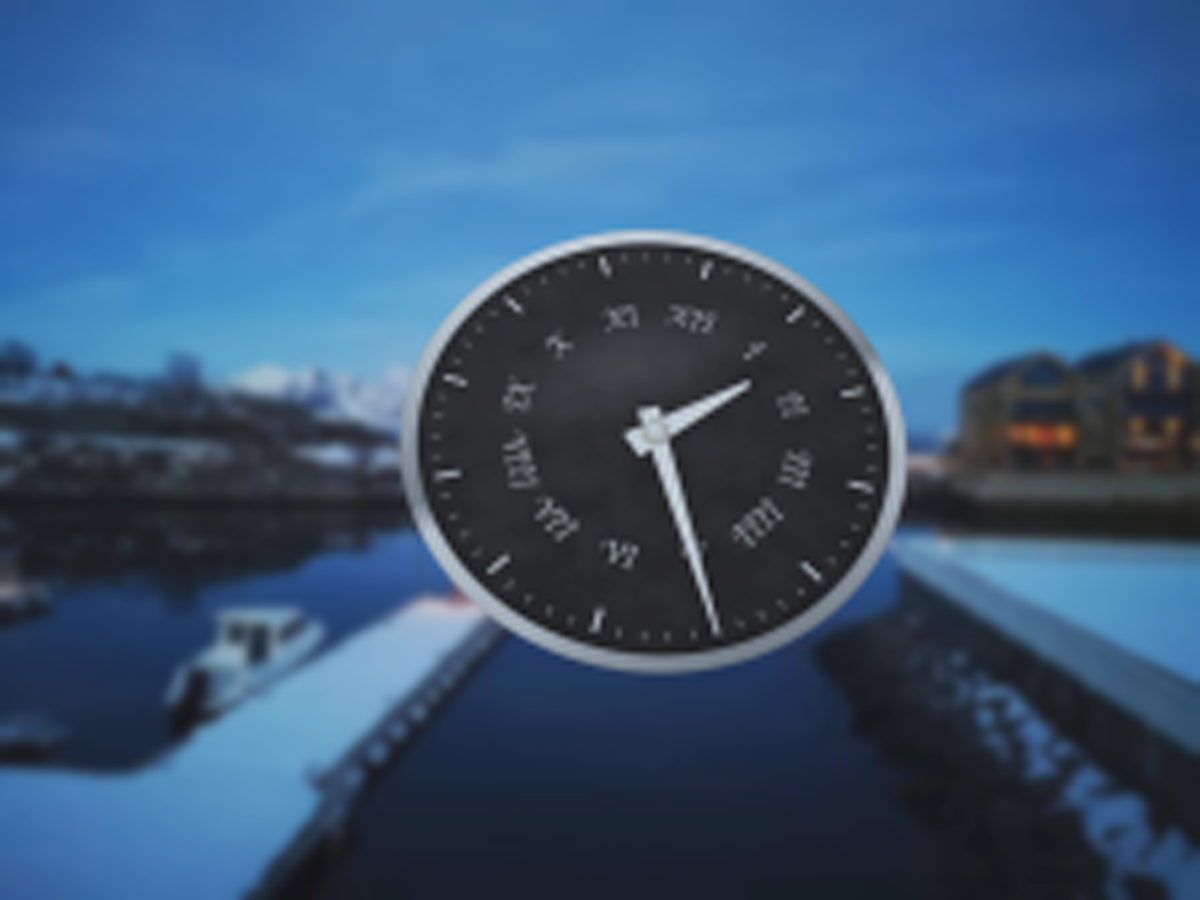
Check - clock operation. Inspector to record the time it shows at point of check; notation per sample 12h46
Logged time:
1h25
